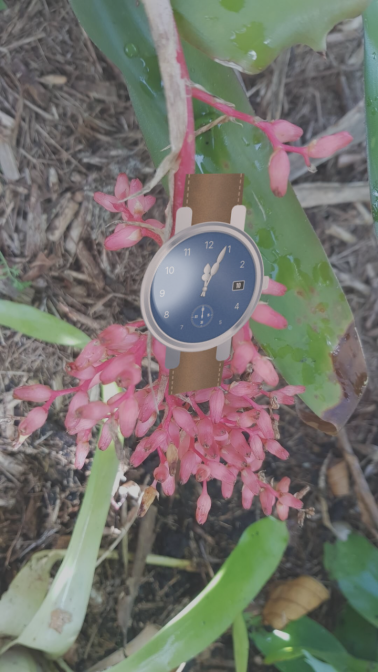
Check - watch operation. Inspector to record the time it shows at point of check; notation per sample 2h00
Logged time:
12h04
